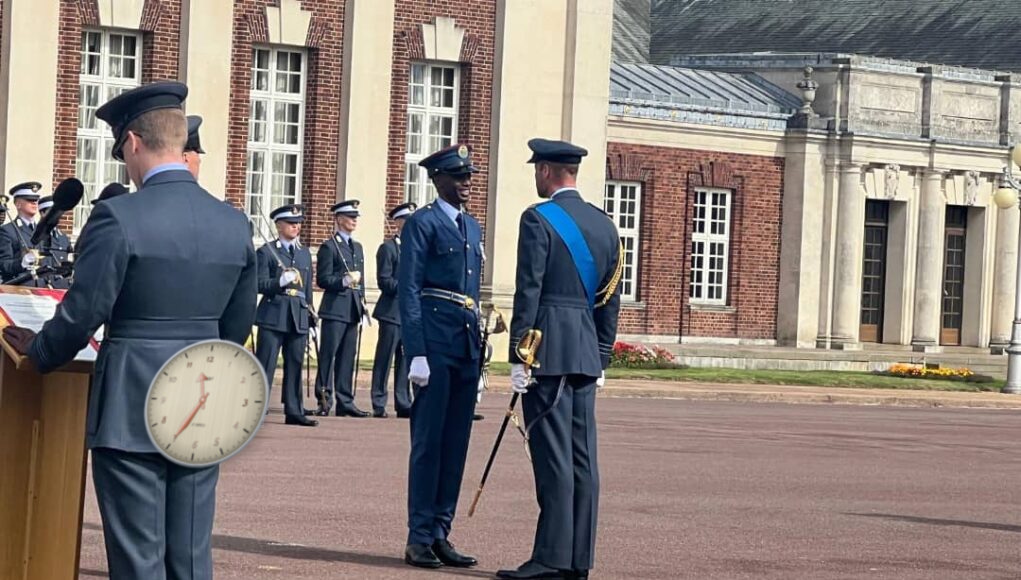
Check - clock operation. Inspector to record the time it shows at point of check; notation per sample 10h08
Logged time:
11h35
